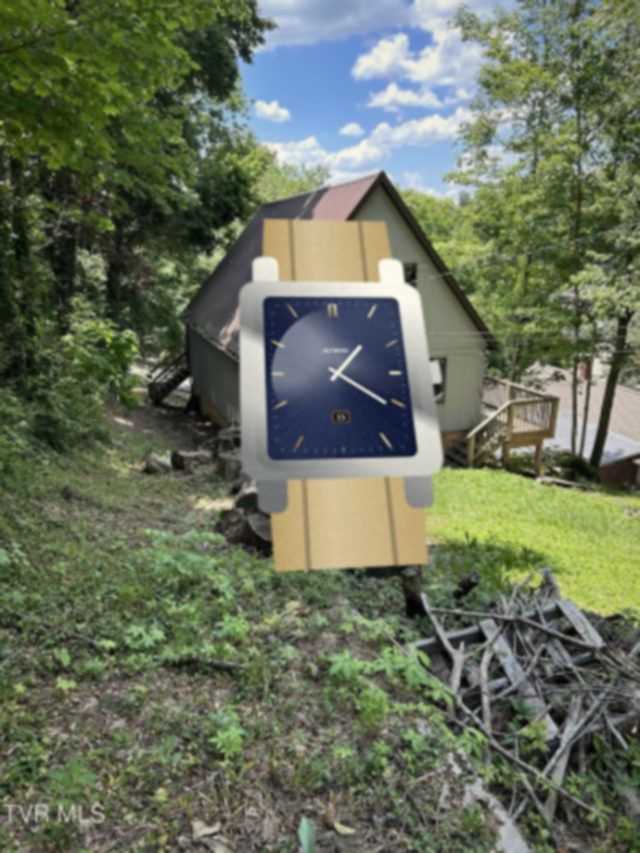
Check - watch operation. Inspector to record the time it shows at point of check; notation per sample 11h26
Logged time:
1h21
